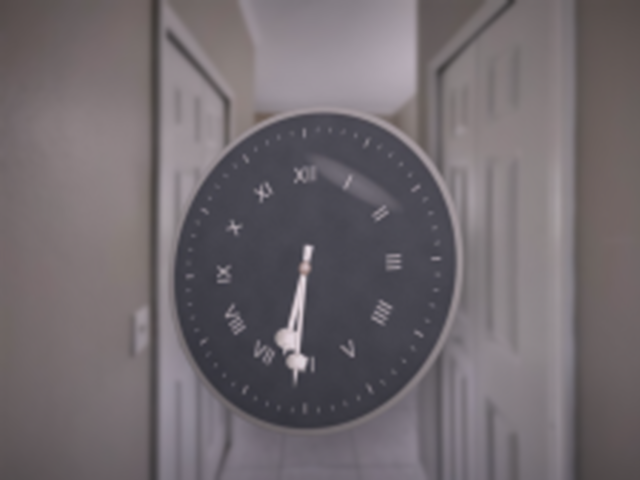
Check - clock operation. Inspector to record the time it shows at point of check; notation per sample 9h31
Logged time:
6h31
